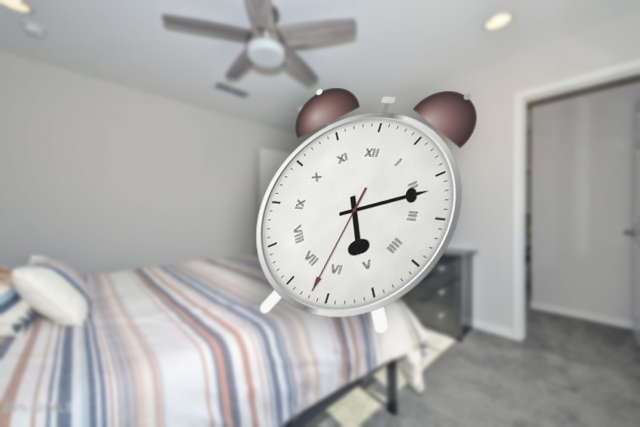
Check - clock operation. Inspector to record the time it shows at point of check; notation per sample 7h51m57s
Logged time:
5h11m32s
